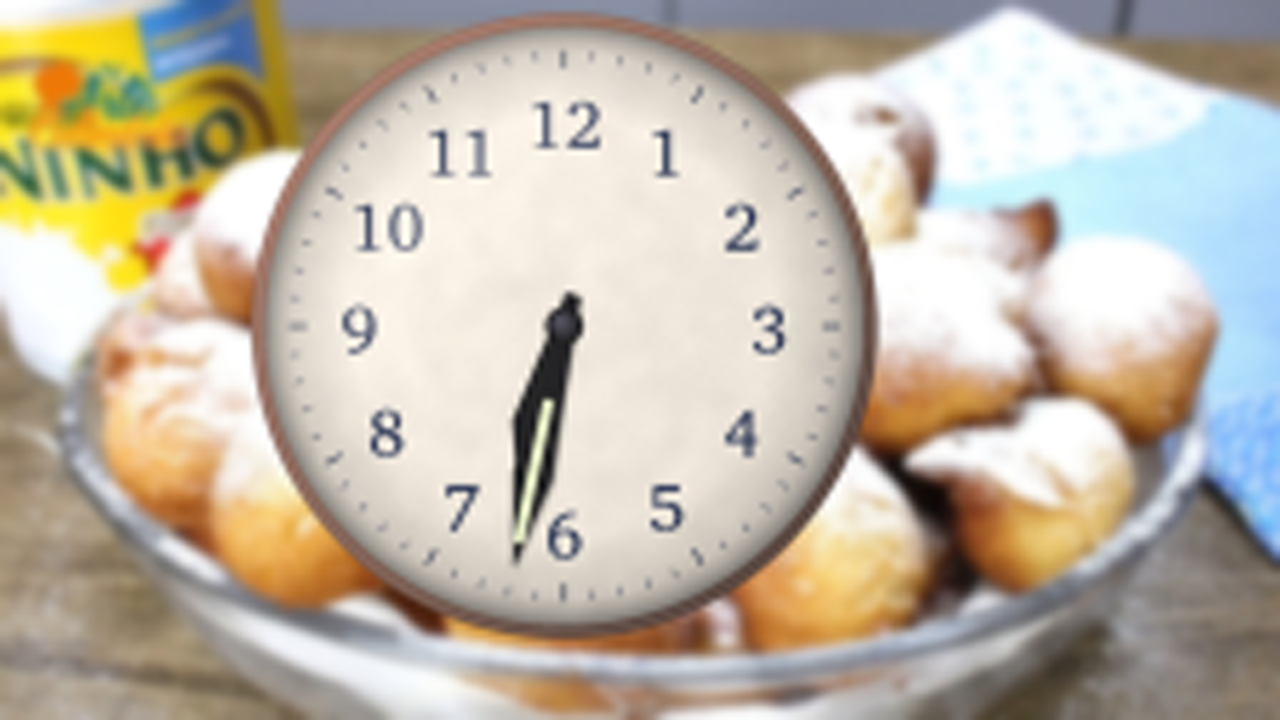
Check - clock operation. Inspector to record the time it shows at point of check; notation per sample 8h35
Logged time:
6h32
